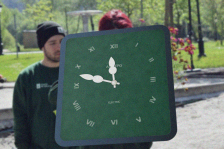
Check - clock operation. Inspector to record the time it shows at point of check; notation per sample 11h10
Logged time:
11h48
